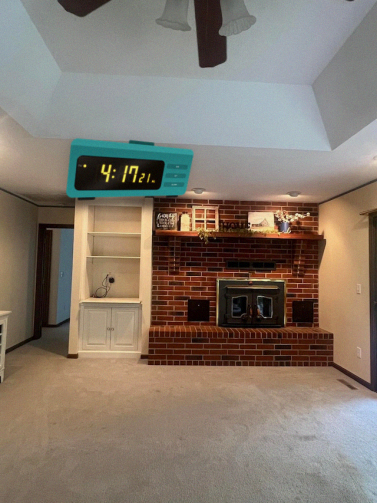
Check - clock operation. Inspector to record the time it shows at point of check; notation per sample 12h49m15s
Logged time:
4h17m21s
